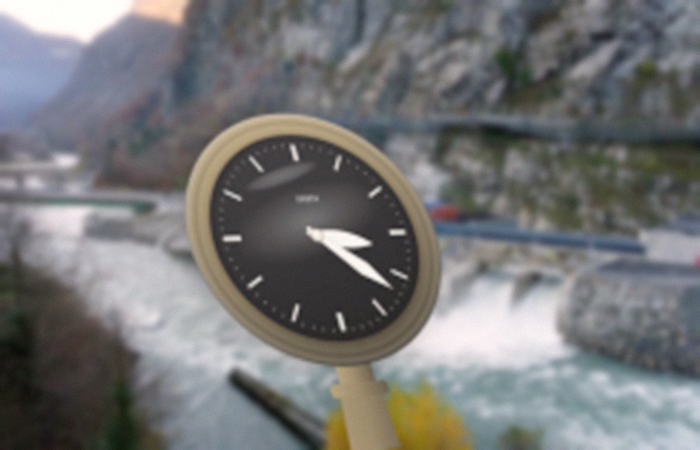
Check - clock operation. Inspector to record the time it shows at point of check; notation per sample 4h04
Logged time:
3h22
